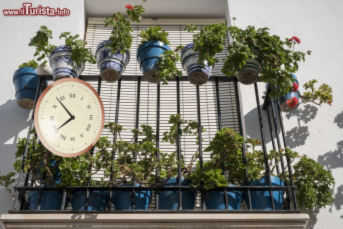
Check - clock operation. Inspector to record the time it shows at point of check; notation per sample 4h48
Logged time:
7h53
